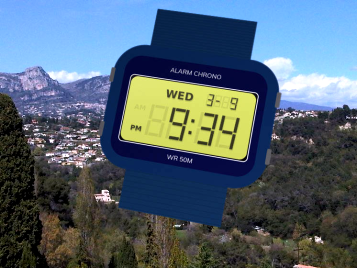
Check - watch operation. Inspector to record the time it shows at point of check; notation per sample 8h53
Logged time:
9h34
